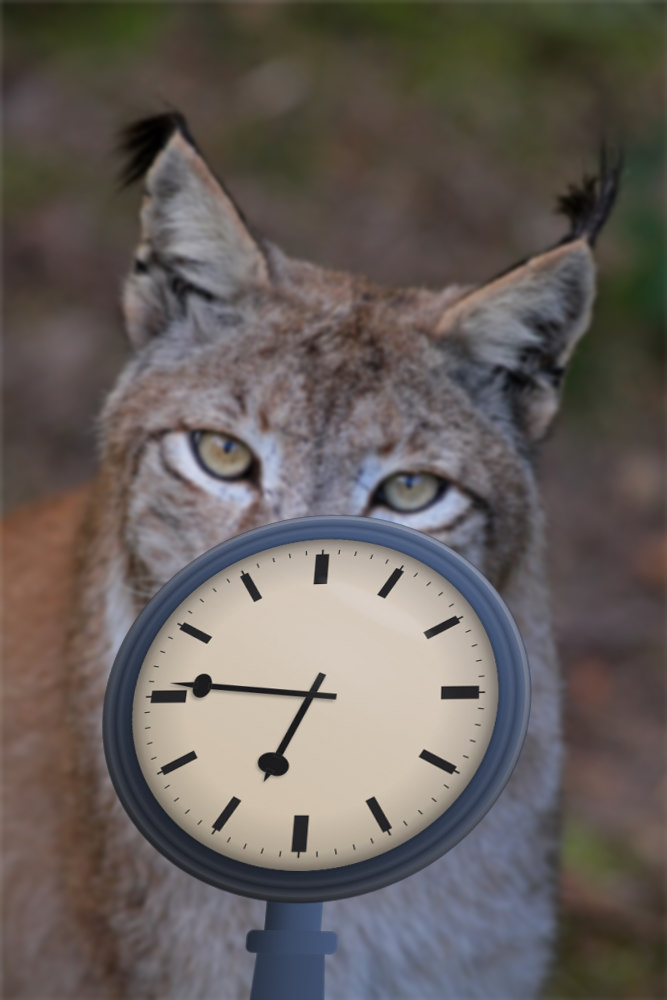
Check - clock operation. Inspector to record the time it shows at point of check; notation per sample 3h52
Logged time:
6h46
